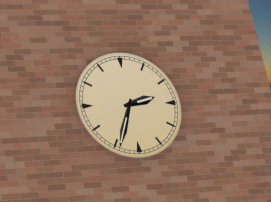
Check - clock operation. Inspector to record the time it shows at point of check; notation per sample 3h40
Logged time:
2h34
